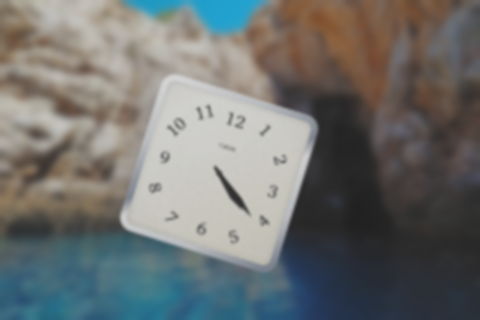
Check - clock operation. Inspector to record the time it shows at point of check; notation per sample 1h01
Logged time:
4h21
